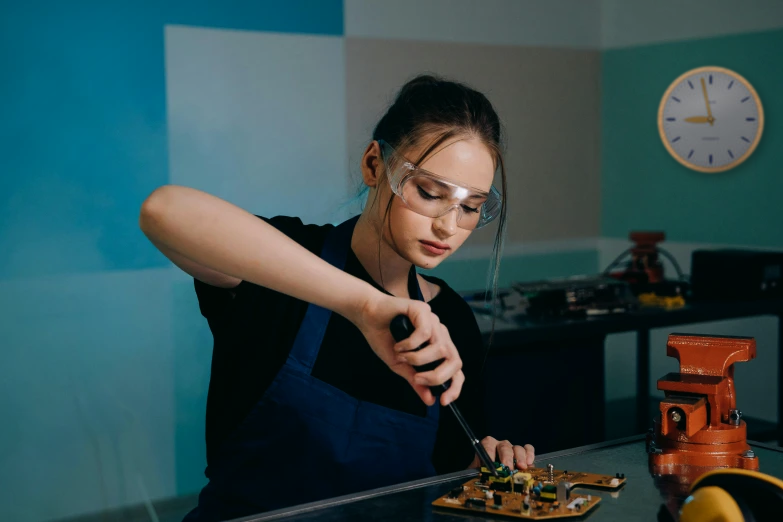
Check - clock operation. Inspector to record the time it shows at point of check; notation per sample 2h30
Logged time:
8h58
